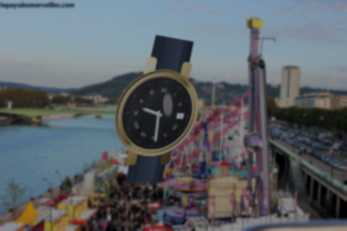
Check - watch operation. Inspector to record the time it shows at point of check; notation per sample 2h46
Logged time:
9h29
